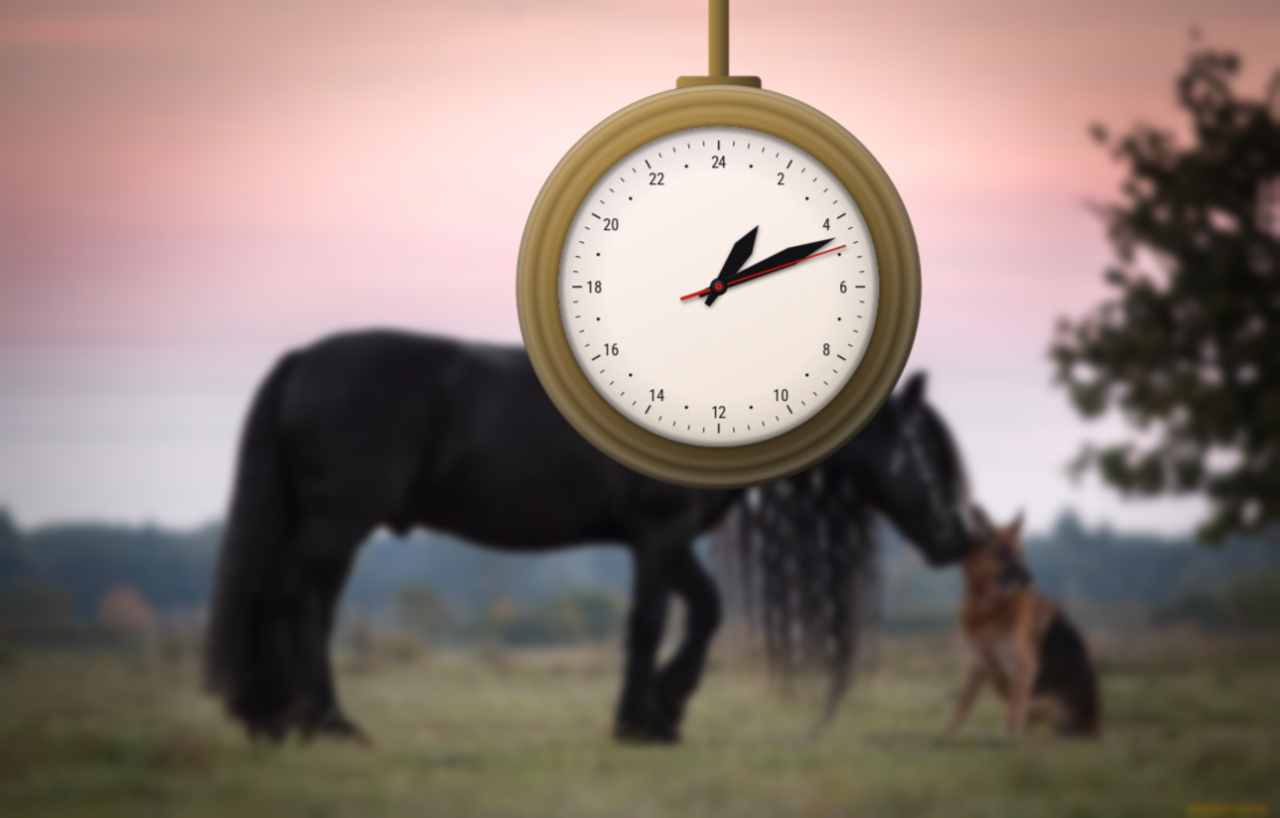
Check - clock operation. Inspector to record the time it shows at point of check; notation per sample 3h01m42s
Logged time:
2h11m12s
